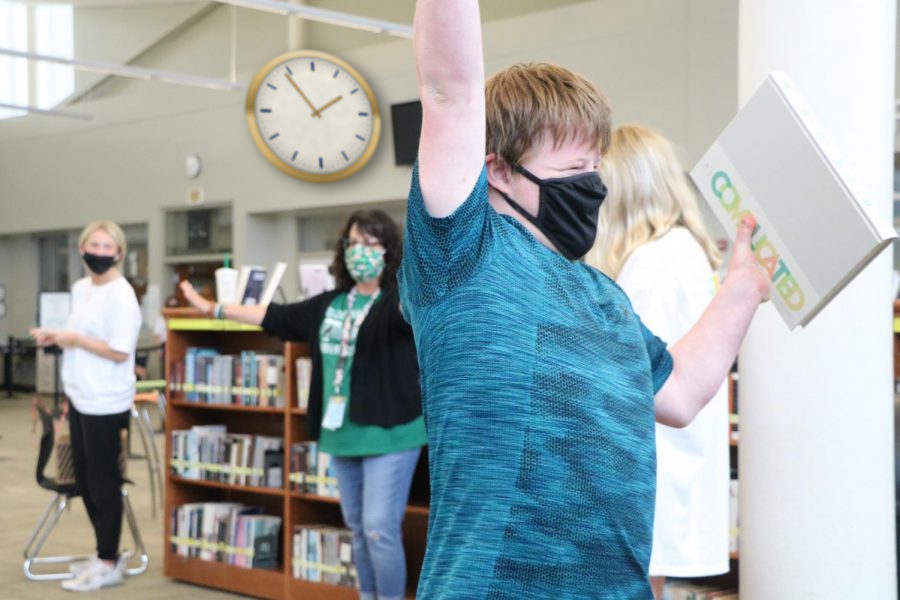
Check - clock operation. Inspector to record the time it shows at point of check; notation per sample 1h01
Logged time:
1h54
